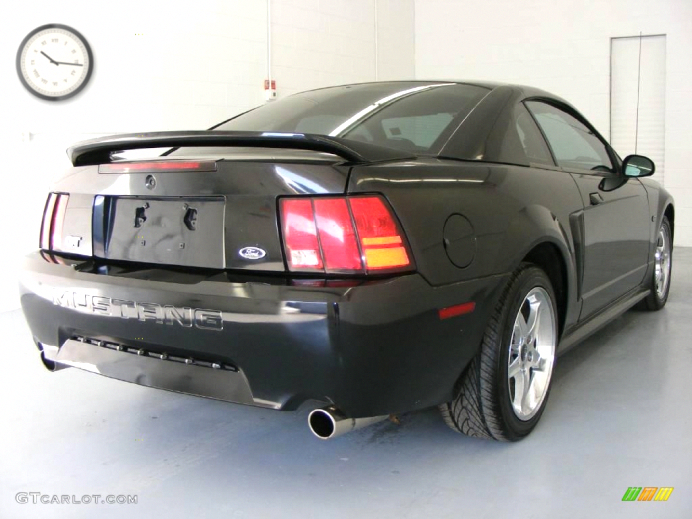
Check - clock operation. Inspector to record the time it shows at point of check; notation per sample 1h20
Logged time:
10h16
